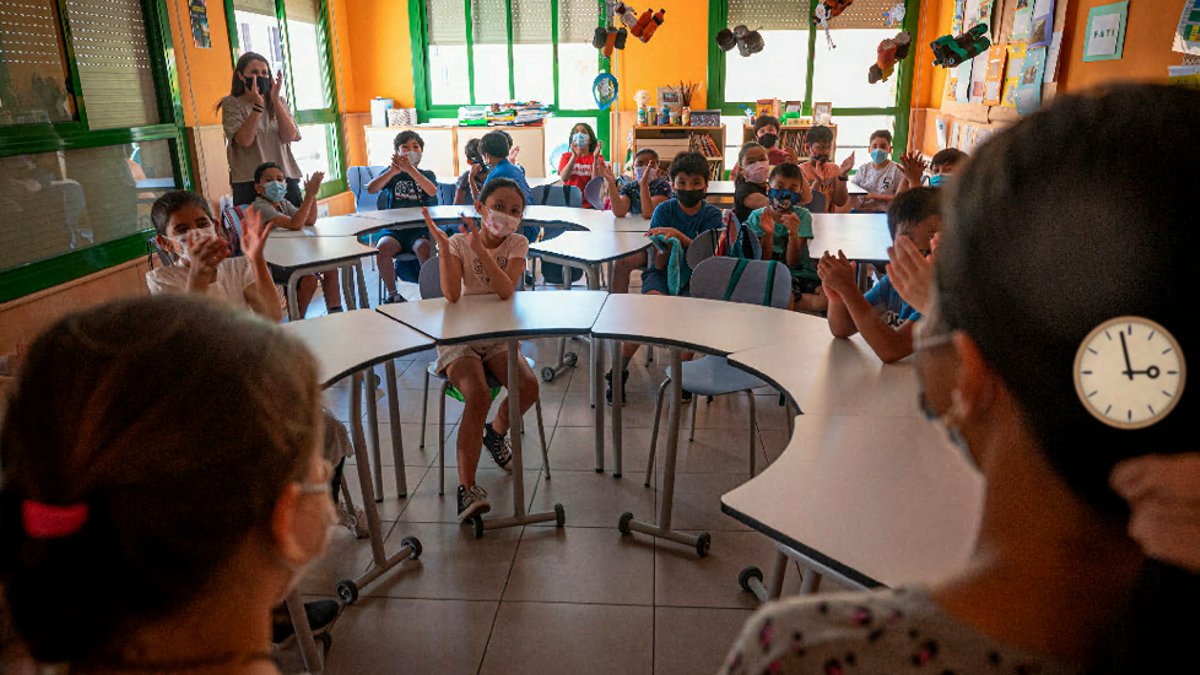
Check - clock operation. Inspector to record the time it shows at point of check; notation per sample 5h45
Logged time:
2h58
